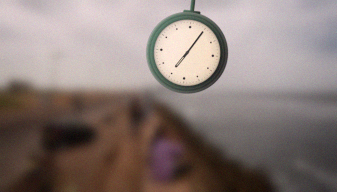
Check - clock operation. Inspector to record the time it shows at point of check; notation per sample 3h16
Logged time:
7h05
